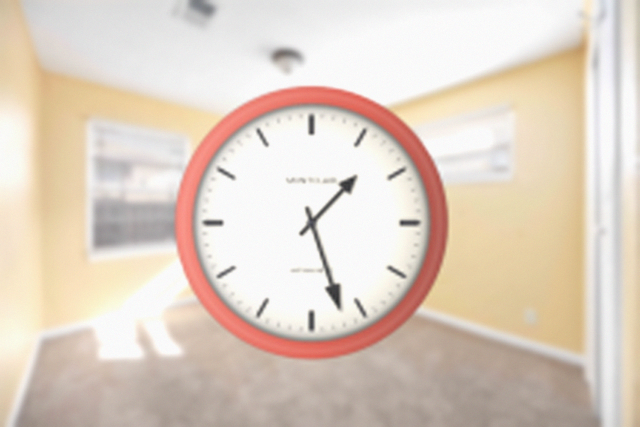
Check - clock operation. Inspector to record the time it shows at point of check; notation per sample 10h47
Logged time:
1h27
